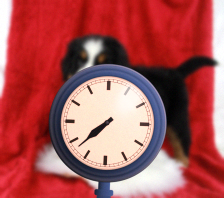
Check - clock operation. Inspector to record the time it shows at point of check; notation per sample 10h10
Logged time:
7h38
